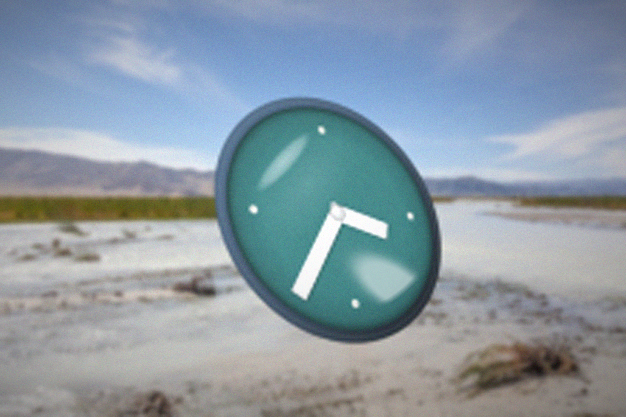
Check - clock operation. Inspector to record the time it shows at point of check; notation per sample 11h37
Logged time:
3h36
